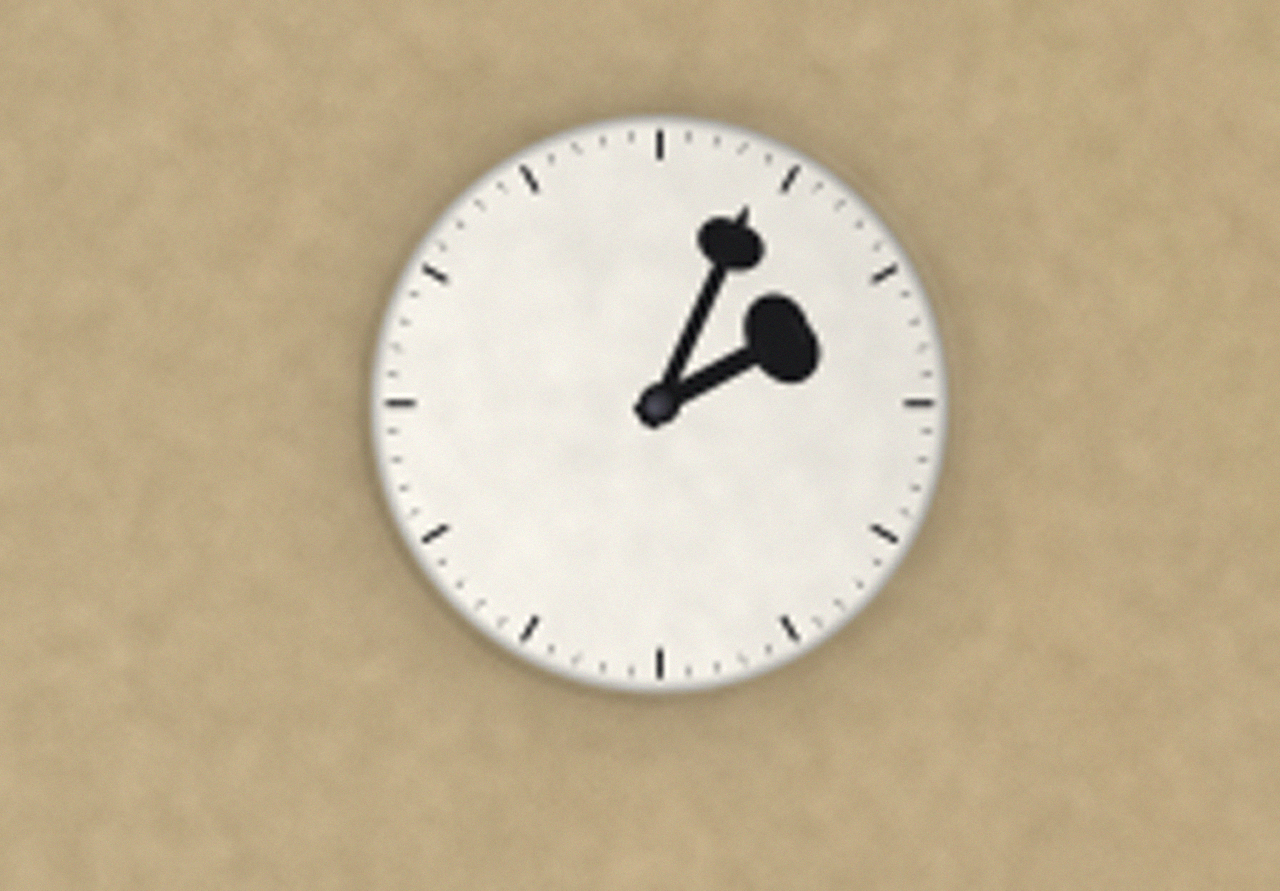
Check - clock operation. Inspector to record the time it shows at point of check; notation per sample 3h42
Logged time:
2h04
